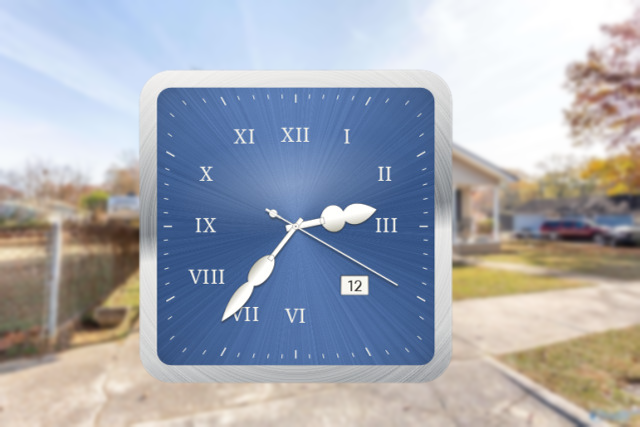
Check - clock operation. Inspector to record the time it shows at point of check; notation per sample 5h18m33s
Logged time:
2h36m20s
